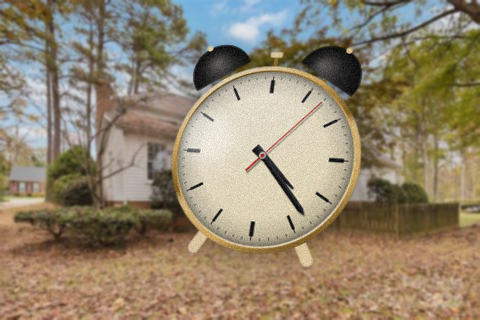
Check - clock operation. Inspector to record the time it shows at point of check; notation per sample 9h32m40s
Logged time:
4h23m07s
